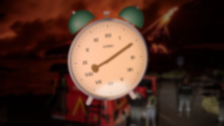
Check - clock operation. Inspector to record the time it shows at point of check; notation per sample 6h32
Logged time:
8h10
